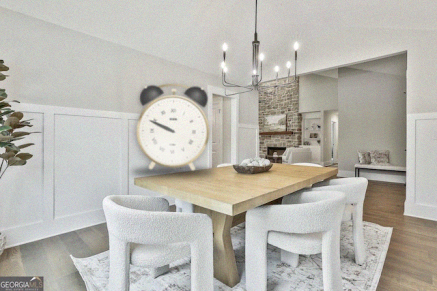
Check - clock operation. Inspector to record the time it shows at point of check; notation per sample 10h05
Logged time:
9h49
